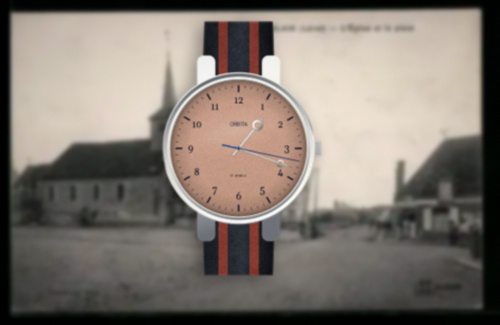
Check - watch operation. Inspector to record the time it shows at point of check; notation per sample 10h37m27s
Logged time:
1h18m17s
